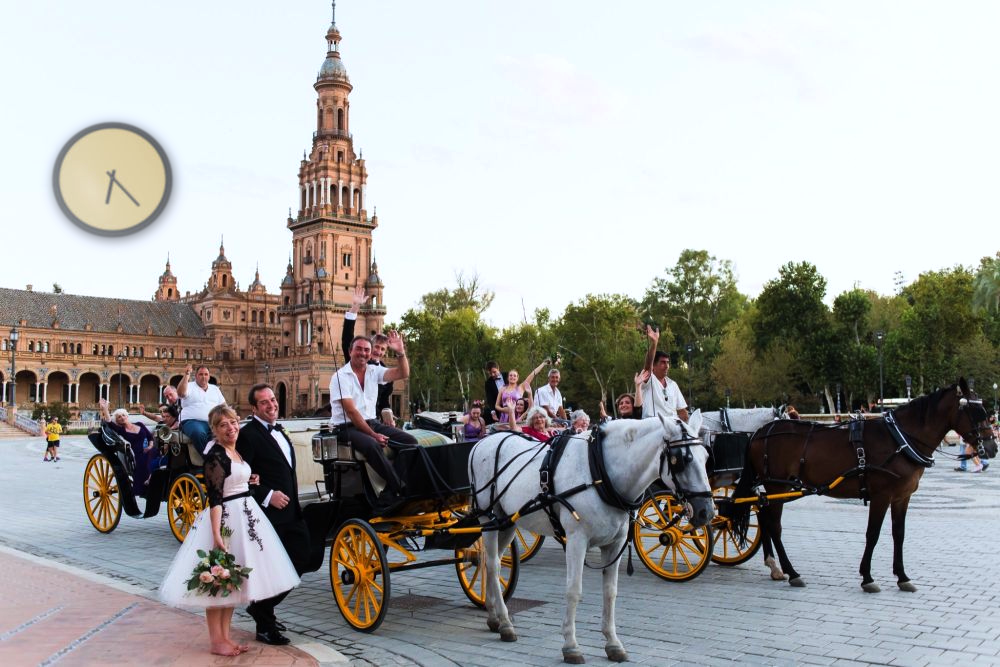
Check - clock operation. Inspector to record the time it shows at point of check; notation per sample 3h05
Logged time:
6h23
